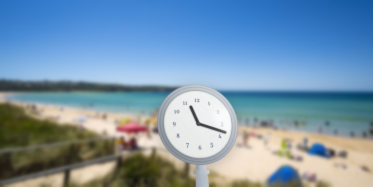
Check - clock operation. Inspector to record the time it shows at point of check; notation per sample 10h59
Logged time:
11h18
